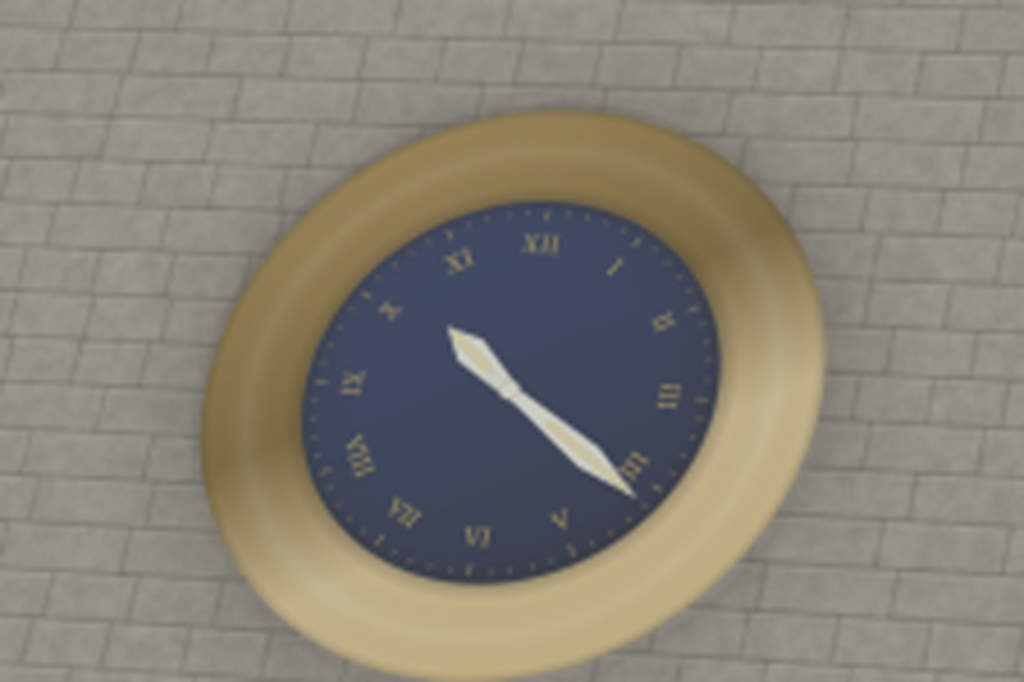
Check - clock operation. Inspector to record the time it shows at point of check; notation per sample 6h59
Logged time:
10h21
